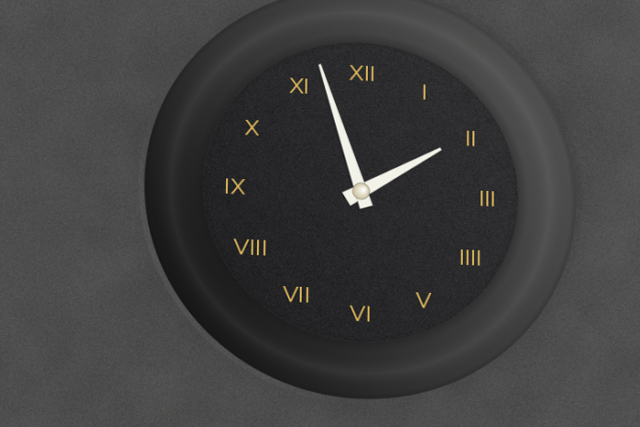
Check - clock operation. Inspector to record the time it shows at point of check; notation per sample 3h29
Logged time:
1h57
